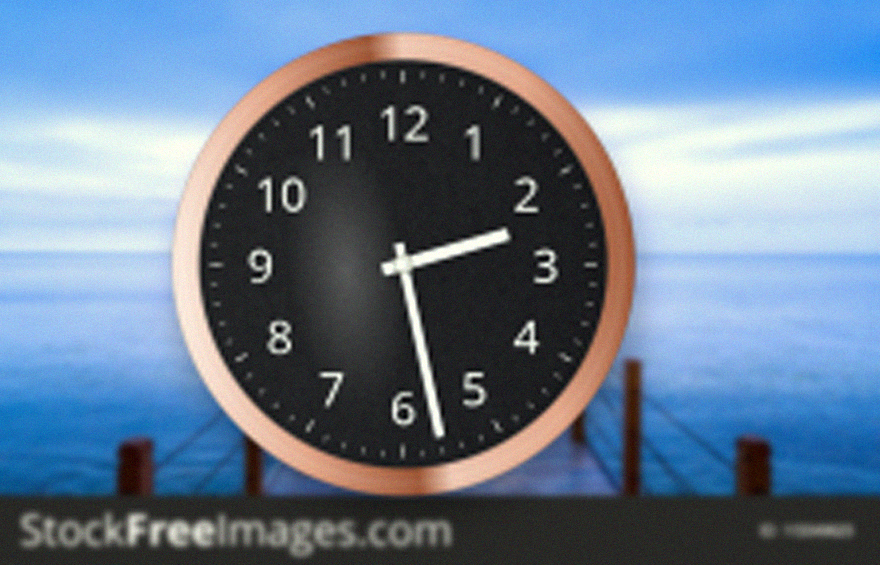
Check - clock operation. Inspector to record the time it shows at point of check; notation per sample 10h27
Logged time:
2h28
